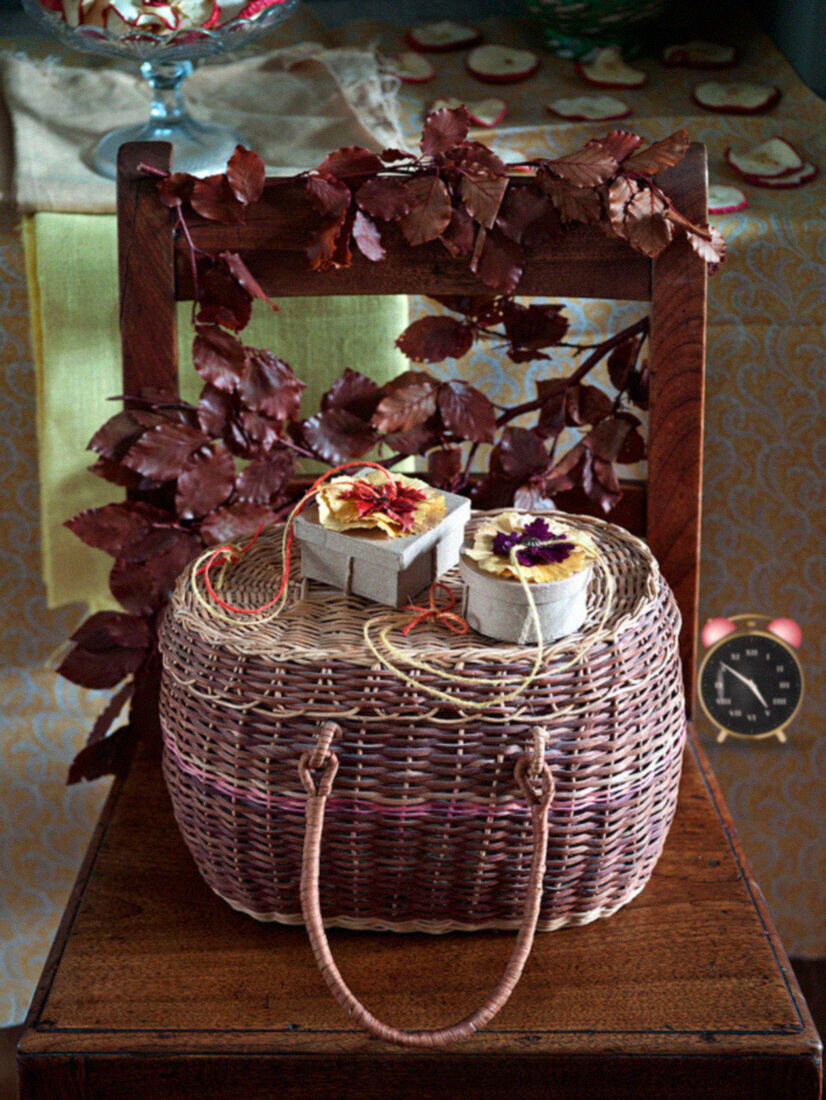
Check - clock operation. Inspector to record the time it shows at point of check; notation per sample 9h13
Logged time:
4h51
